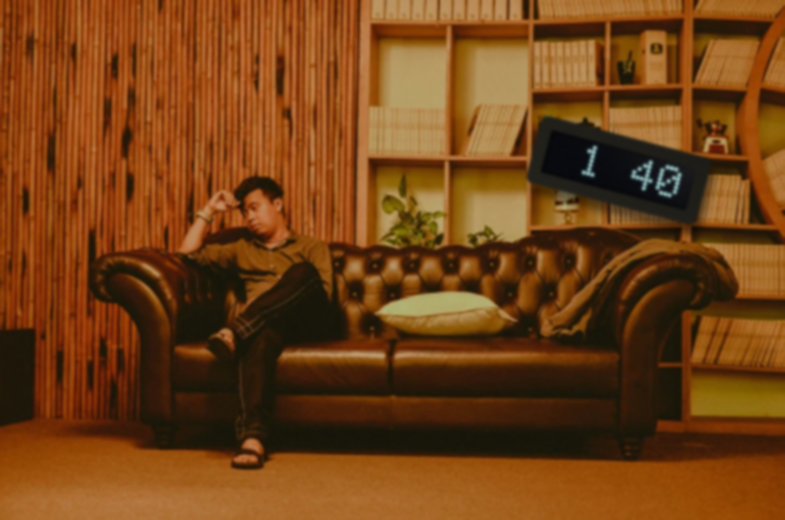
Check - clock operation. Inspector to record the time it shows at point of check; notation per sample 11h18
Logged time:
1h40
